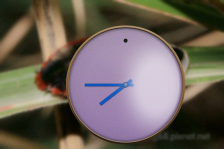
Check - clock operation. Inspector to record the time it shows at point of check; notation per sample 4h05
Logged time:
7h45
